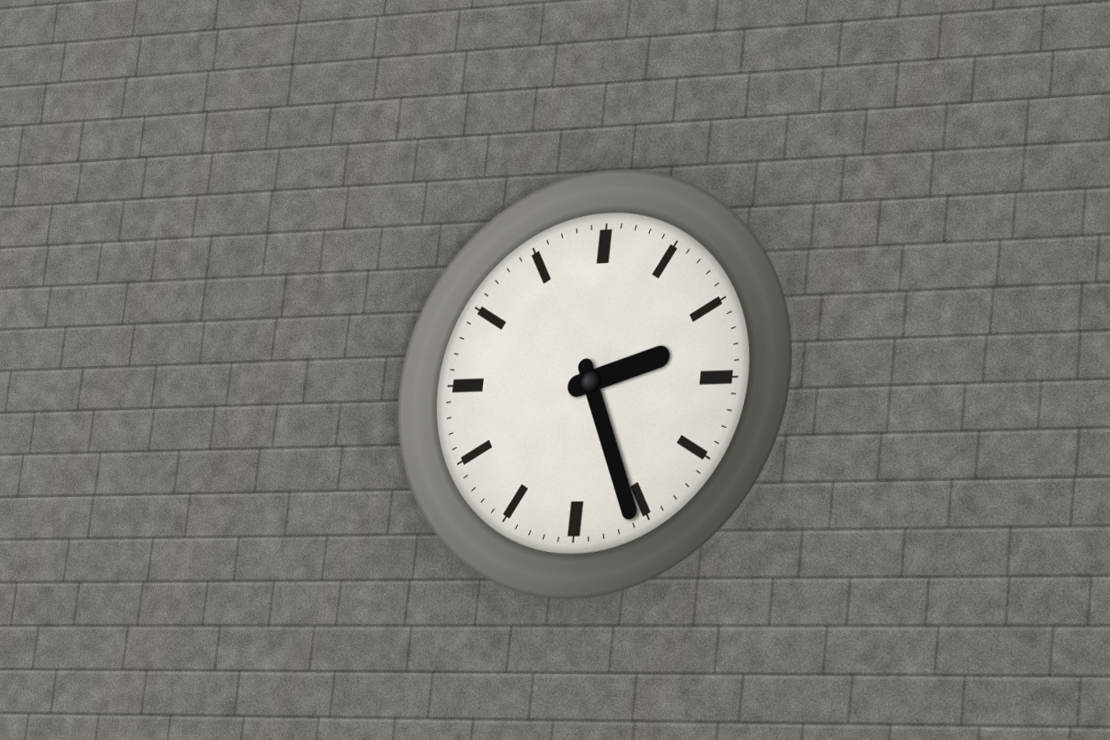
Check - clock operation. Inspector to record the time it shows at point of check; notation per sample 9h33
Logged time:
2h26
